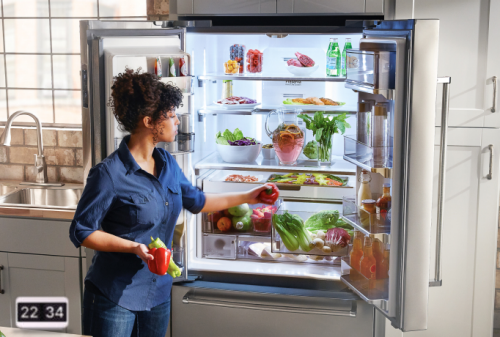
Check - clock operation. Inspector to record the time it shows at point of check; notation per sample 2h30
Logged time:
22h34
